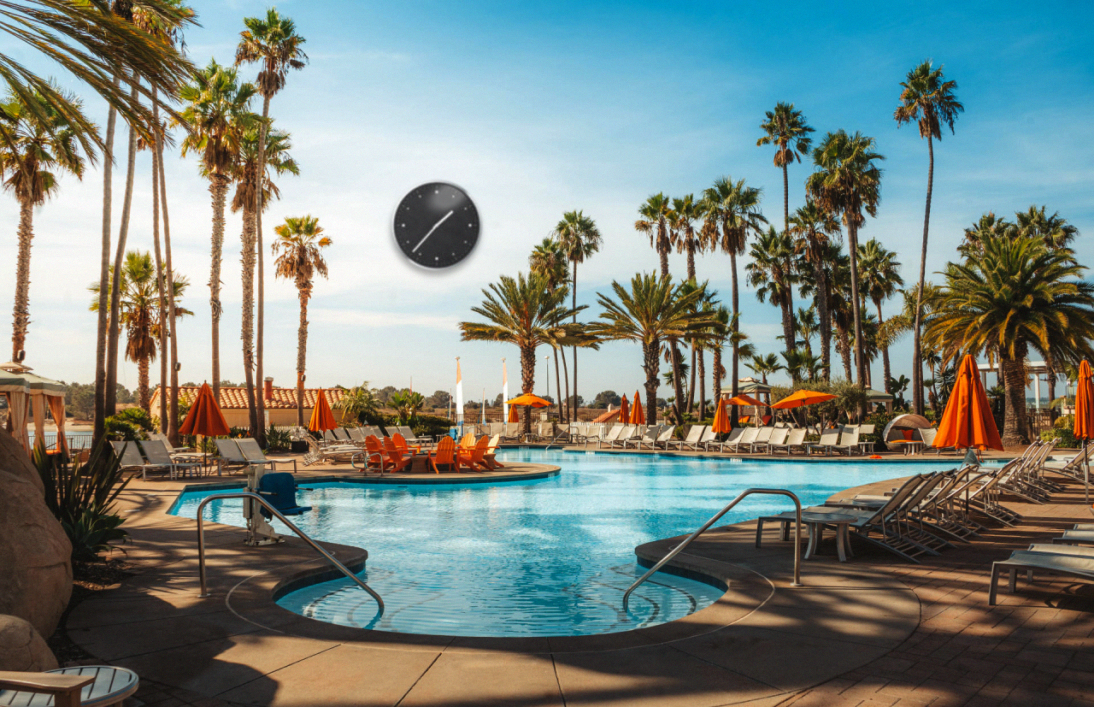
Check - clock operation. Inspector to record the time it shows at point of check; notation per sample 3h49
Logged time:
1h37
